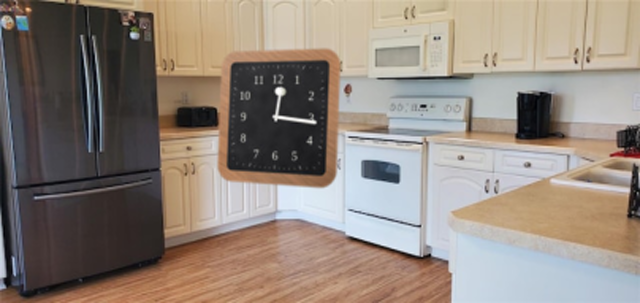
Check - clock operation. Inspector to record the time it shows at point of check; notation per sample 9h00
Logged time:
12h16
